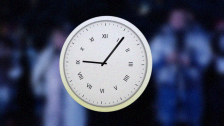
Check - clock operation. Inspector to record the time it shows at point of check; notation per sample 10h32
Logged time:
9h06
